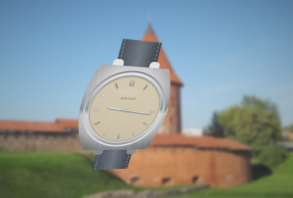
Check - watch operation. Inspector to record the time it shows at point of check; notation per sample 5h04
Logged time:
9h16
